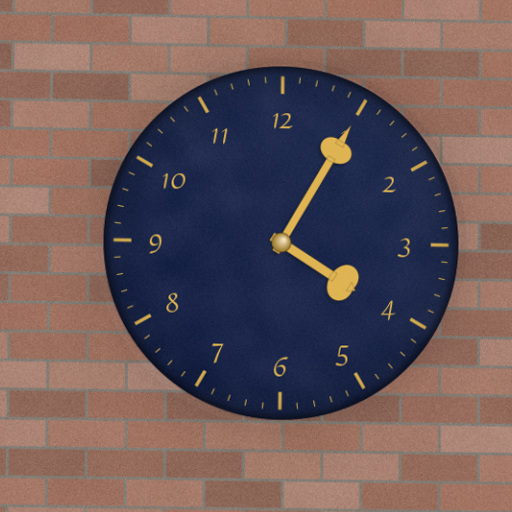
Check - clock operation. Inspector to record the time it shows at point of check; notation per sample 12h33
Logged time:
4h05
